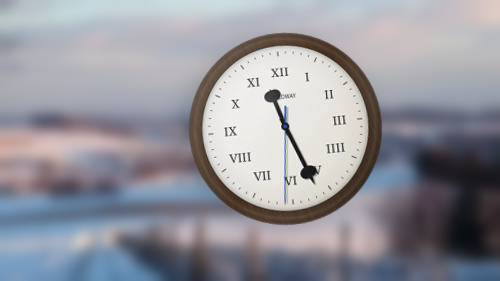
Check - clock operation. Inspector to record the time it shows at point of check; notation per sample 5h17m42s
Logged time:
11h26m31s
